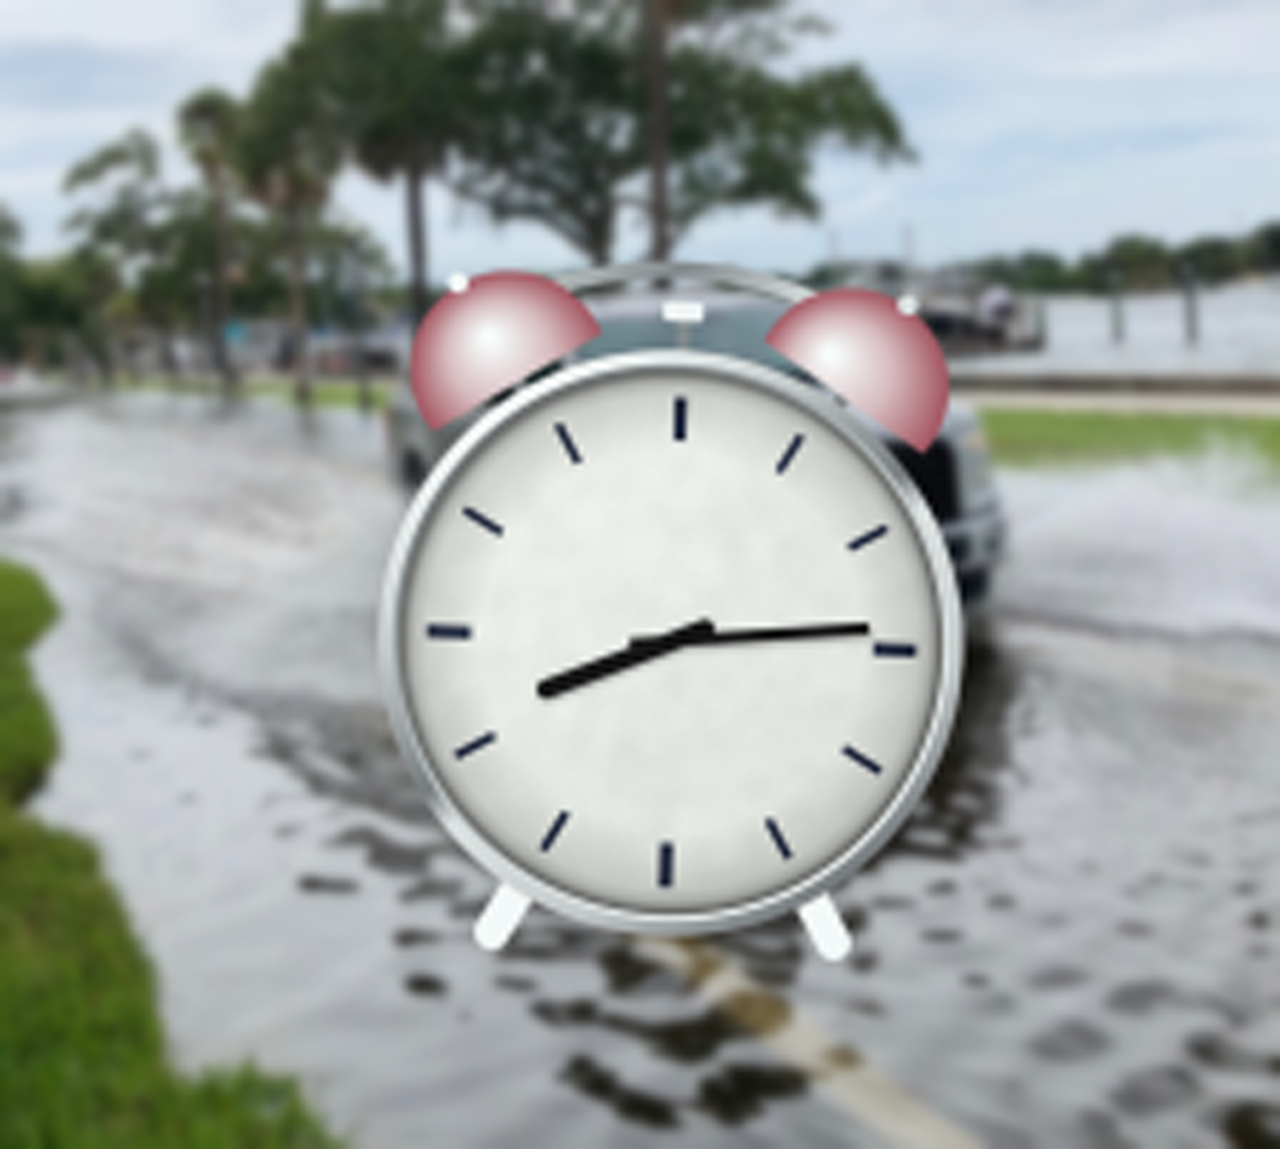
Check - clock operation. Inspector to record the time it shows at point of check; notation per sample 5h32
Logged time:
8h14
